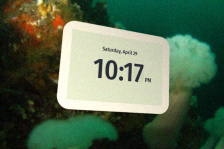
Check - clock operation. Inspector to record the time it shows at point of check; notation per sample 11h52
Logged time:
10h17
